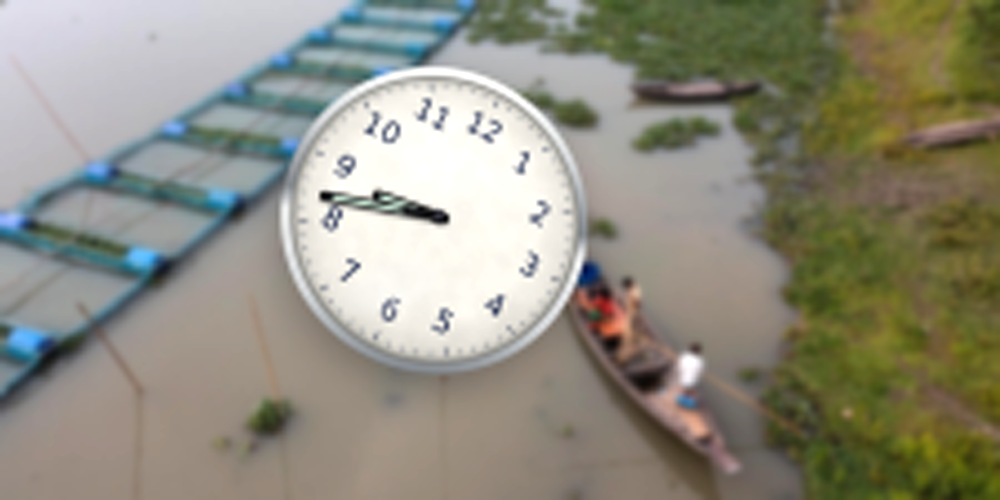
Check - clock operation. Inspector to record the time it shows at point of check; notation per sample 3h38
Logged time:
8h42
